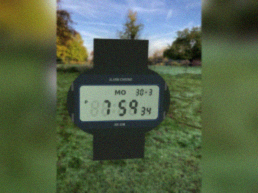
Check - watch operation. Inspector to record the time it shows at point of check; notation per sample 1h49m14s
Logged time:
7h59m34s
